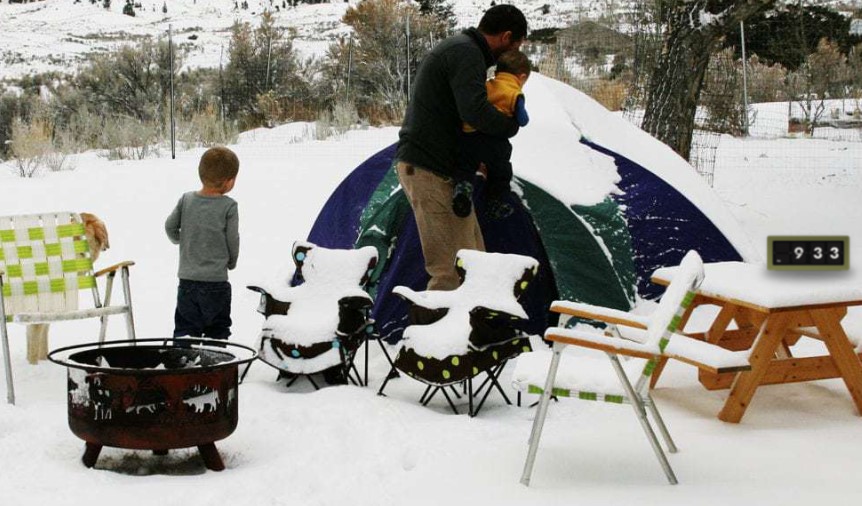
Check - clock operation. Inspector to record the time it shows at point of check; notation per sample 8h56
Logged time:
9h33
